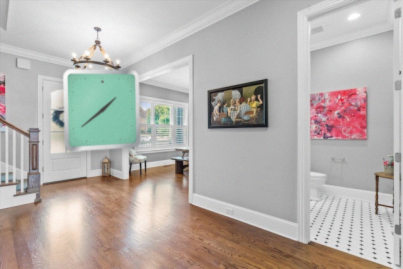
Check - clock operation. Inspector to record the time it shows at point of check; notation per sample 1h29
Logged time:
1h39
